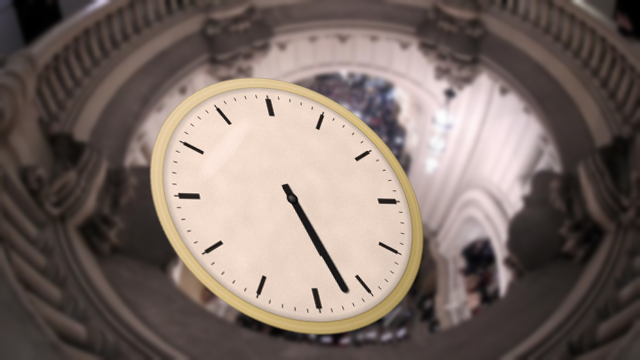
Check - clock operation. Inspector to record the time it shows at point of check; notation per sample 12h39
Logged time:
5h27
